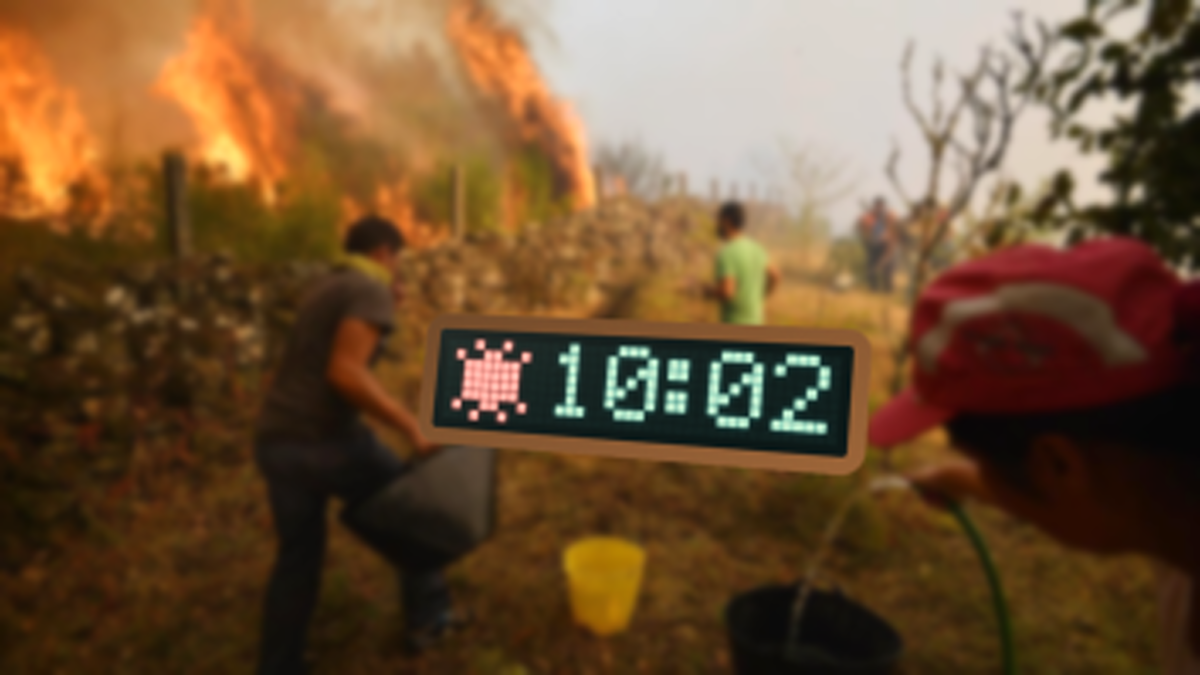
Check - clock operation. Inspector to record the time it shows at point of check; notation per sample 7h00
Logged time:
10h02
